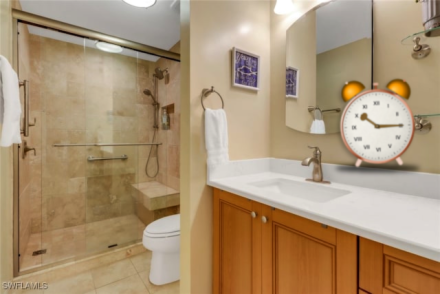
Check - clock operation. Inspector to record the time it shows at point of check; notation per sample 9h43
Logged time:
10h15
